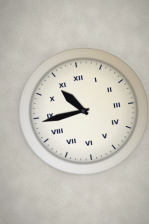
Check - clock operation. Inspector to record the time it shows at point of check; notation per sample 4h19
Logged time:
10h44
